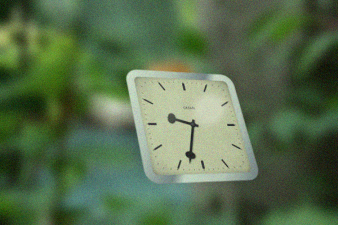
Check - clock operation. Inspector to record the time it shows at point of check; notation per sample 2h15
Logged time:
9h33
